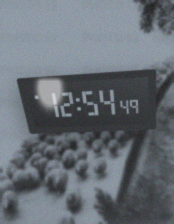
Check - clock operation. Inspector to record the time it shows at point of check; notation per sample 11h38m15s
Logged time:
12h54m49s
